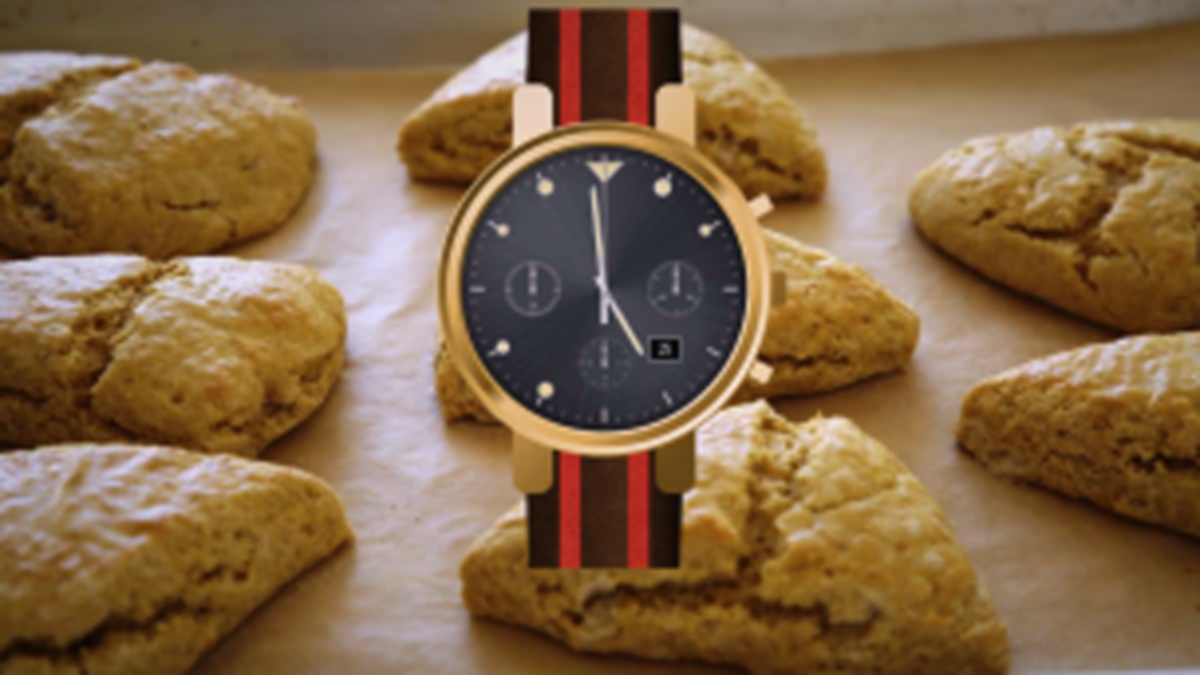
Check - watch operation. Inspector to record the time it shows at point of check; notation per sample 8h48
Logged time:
4h59
